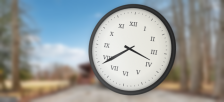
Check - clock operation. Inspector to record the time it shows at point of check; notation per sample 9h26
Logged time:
3h39
